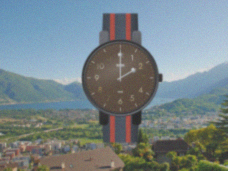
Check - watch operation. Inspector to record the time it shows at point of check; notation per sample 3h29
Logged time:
2h00
